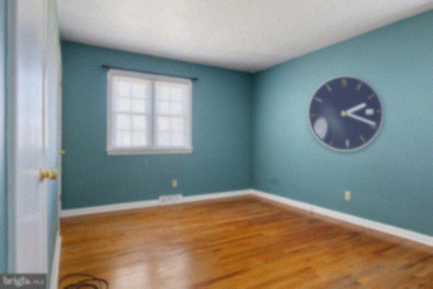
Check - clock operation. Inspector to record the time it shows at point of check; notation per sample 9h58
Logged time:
2h19
